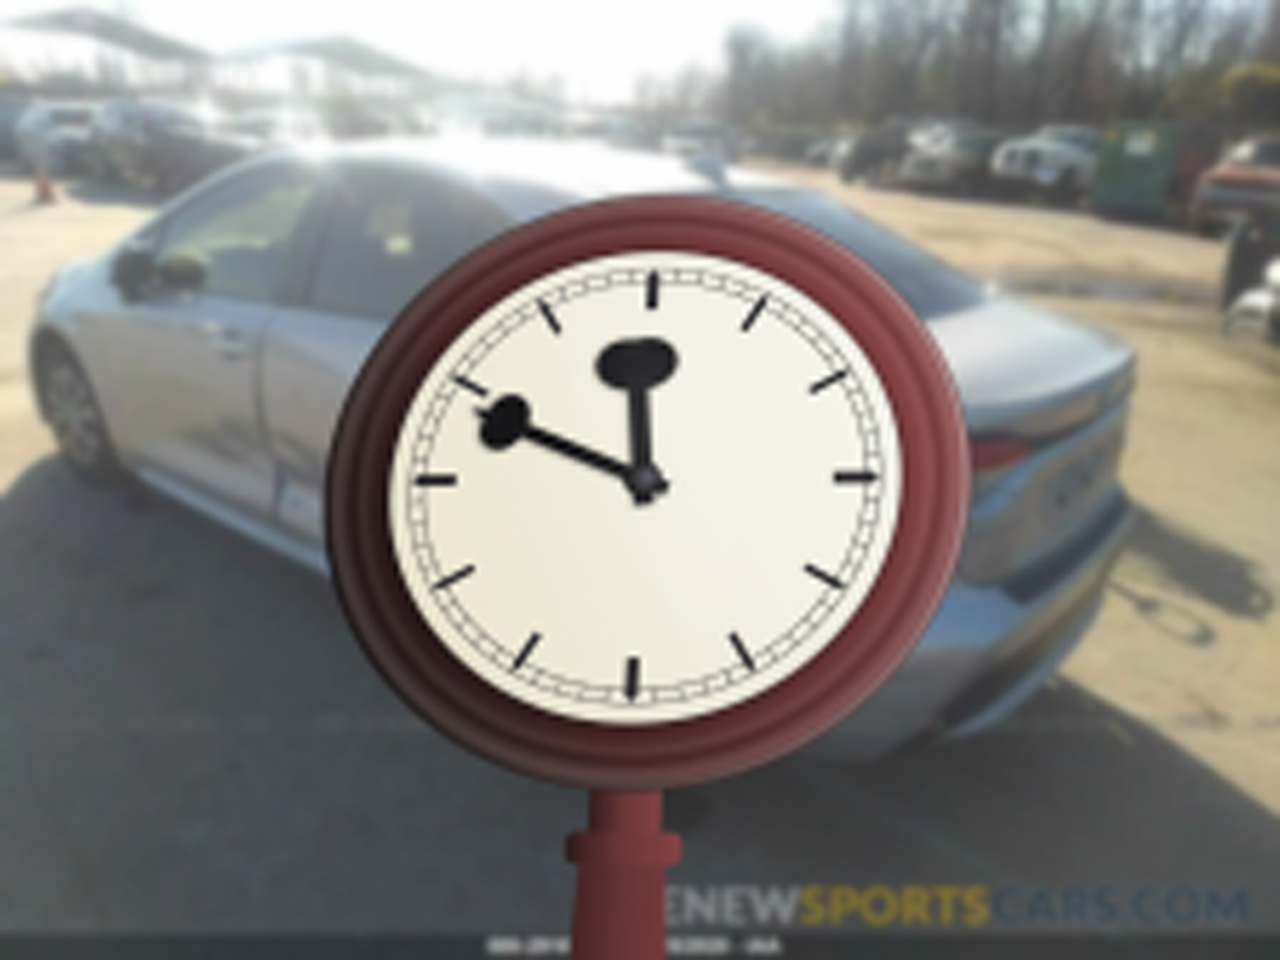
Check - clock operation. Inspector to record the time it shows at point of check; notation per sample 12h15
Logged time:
11h49
